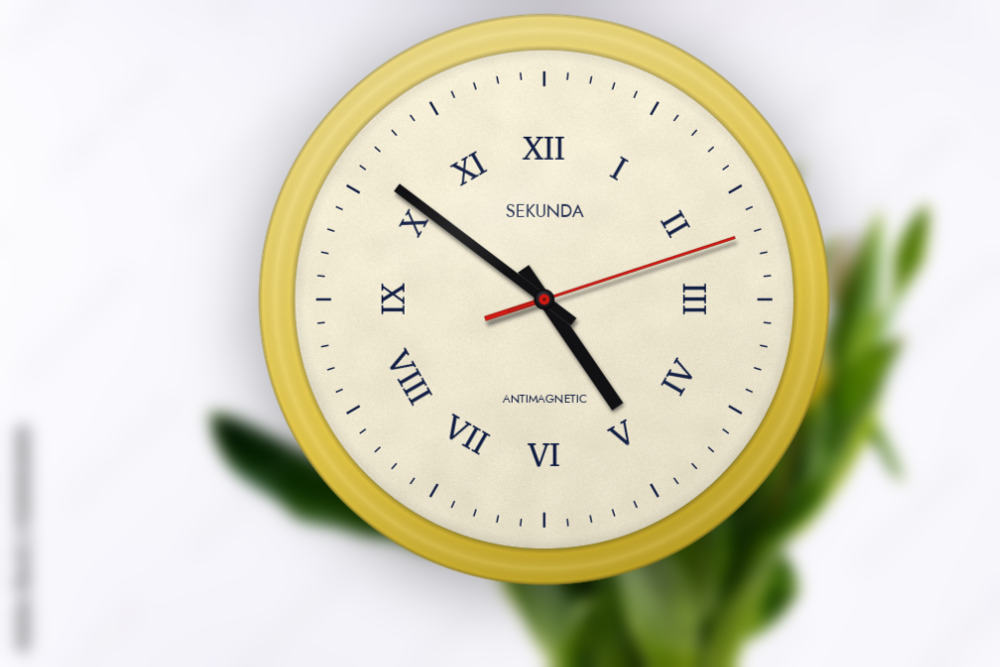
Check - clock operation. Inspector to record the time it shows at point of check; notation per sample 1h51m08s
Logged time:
4h51m12s
